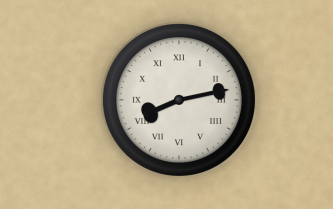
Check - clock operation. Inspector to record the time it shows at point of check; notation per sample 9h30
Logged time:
8h13
